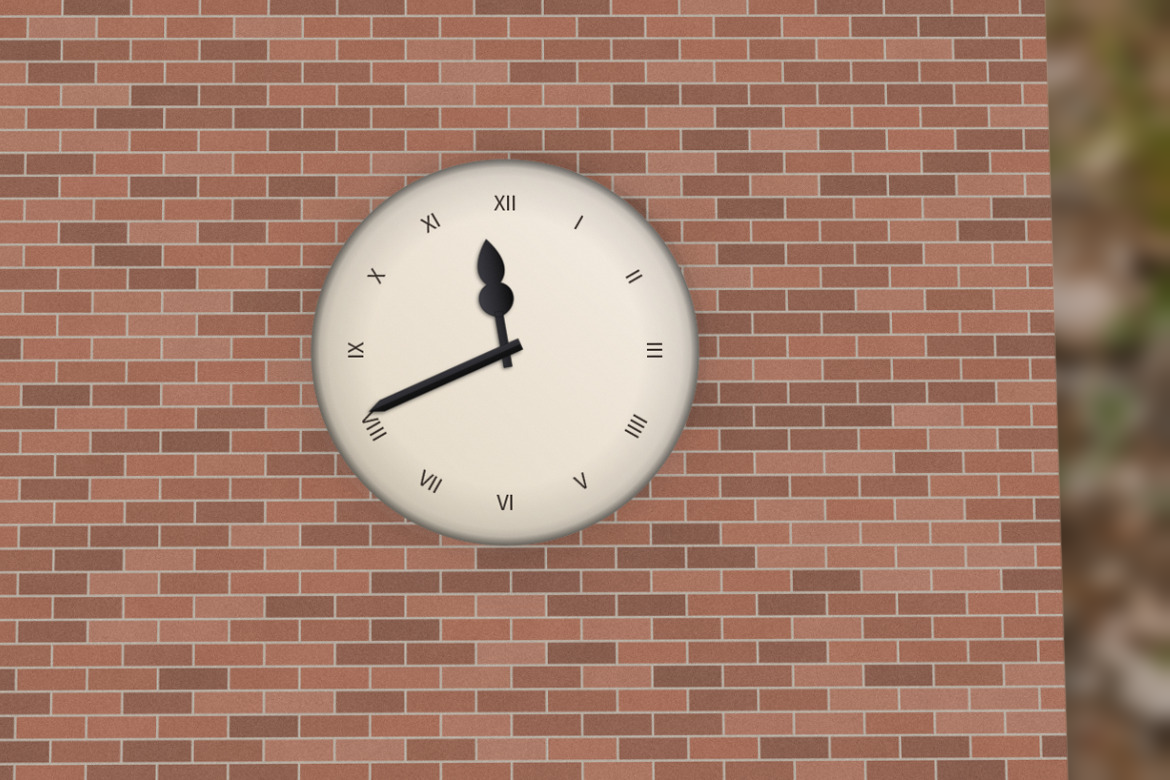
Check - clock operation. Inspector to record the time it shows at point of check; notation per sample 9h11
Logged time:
11h41
